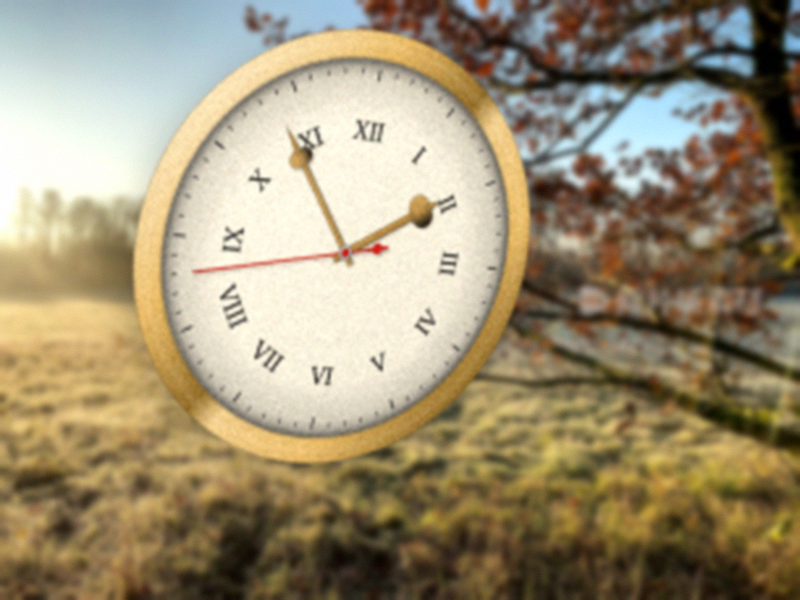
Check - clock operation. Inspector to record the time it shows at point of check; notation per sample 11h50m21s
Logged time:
1h53m43s
